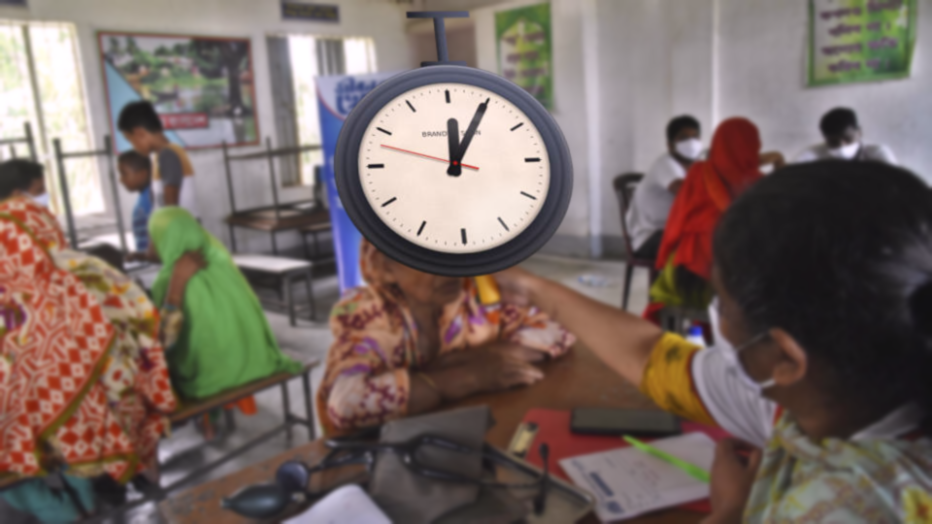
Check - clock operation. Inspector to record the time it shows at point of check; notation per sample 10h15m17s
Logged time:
12h04m48s
